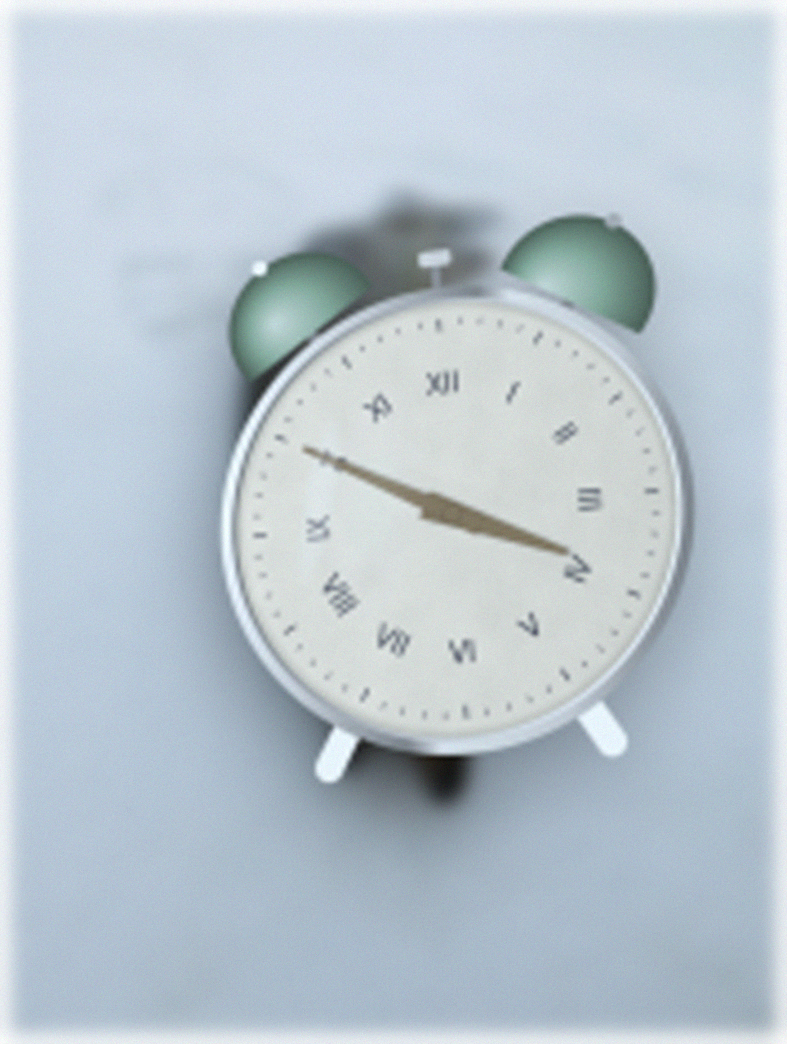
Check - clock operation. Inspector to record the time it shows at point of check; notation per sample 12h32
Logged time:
3h50
